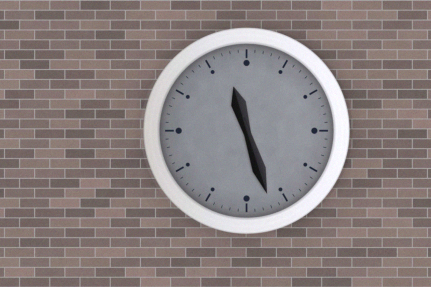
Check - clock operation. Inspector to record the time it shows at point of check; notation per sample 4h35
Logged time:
11h27
